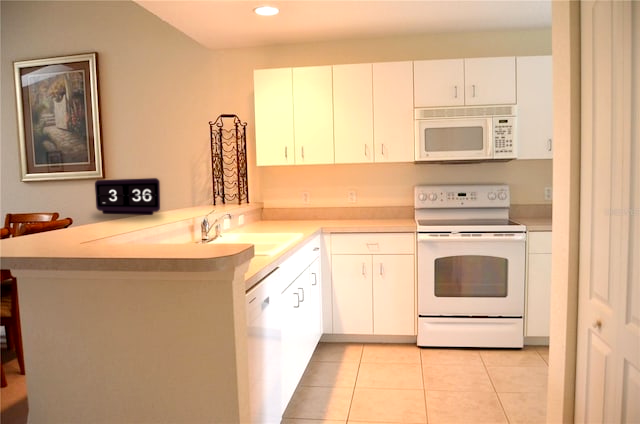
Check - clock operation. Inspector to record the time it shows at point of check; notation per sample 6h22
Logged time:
3h36
